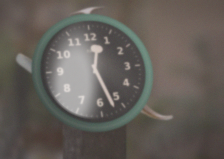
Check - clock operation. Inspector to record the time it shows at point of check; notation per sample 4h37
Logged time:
12h27
